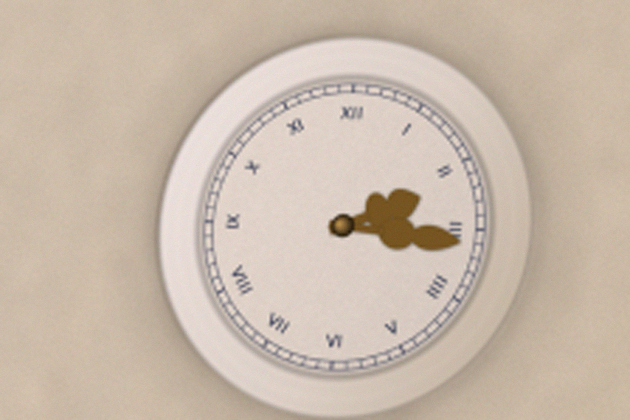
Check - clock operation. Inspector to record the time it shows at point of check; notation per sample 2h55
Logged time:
2h16
